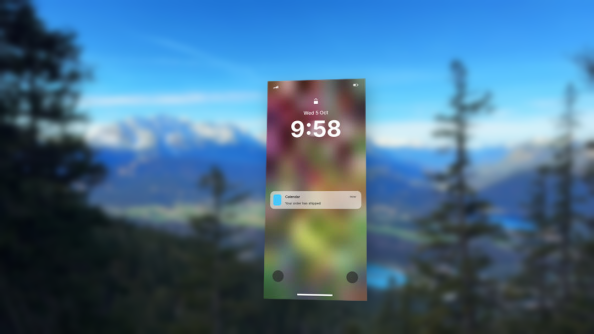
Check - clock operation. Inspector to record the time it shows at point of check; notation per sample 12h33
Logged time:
9h58
